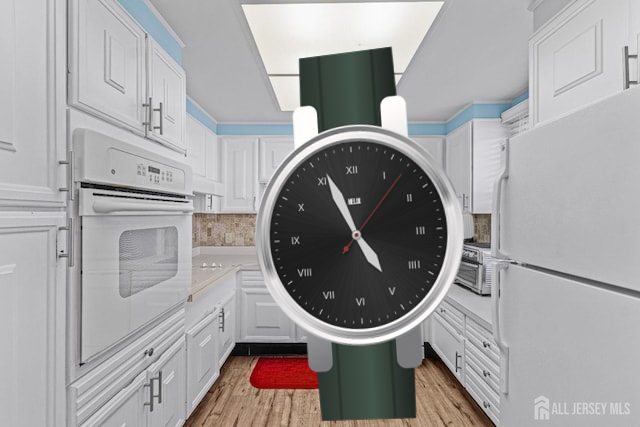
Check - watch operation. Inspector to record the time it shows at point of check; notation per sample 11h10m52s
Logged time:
4h56m07s
